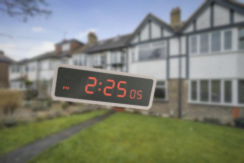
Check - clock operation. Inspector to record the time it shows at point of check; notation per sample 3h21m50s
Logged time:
2h25m05s
